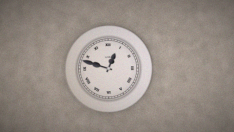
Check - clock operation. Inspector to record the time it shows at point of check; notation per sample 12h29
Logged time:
12h48
